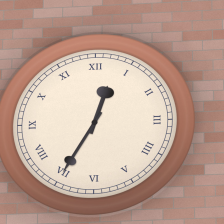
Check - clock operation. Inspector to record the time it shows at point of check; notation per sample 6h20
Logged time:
12h35
